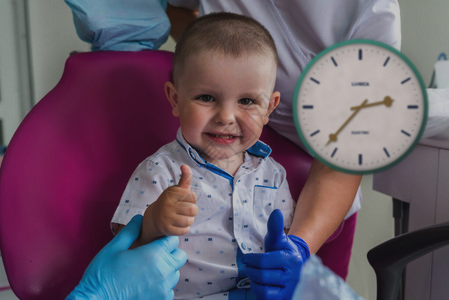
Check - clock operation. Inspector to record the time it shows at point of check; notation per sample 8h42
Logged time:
2h37
